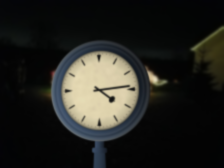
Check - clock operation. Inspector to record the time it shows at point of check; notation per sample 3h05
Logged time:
4h14
